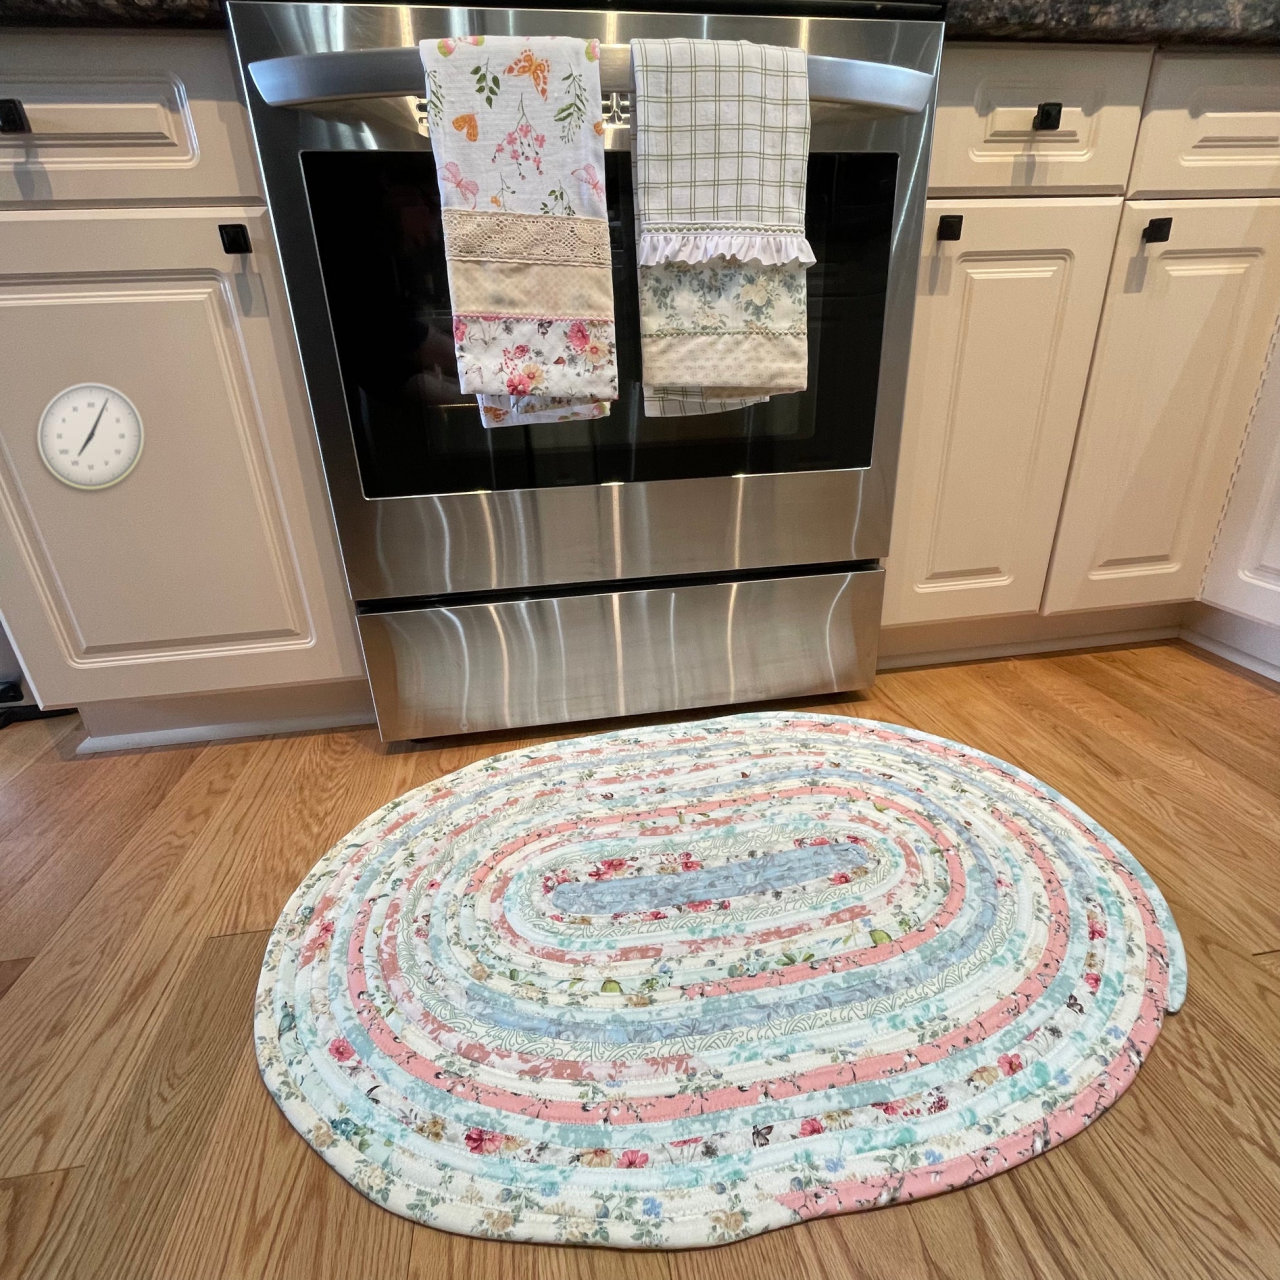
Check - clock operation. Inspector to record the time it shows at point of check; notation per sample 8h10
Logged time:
7h04
